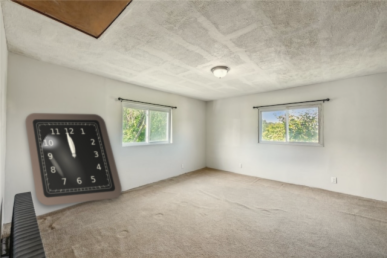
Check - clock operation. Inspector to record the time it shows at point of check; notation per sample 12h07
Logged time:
11h59
